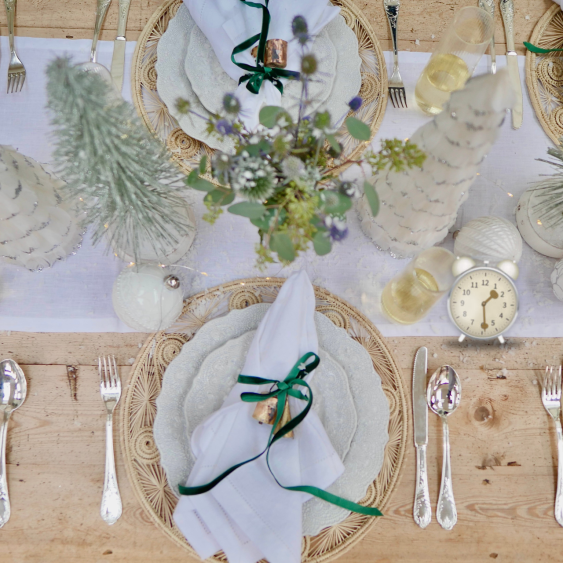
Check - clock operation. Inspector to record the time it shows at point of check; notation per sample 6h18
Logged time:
1h29
